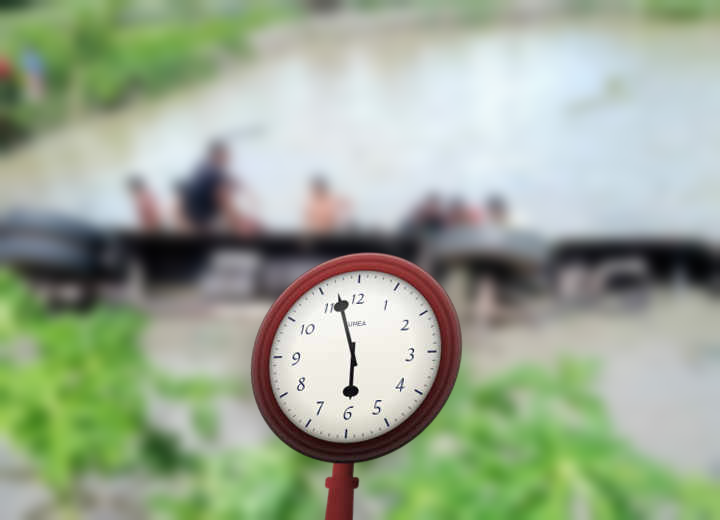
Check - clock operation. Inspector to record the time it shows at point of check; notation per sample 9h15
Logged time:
5h57
